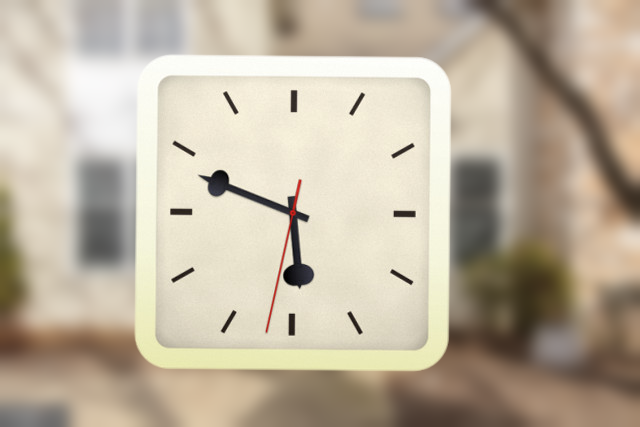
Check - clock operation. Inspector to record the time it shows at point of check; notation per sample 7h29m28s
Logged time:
5h48m32s
